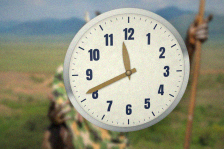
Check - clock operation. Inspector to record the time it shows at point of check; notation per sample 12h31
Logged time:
11h41
